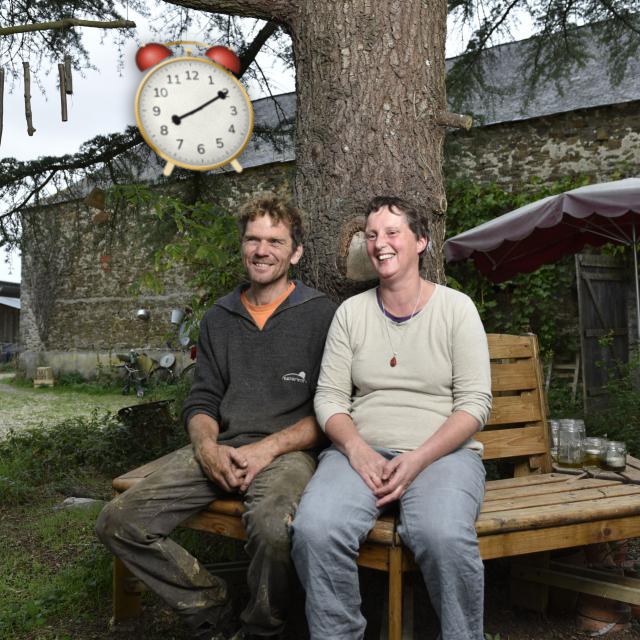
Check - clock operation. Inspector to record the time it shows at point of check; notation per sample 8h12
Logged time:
8h10
